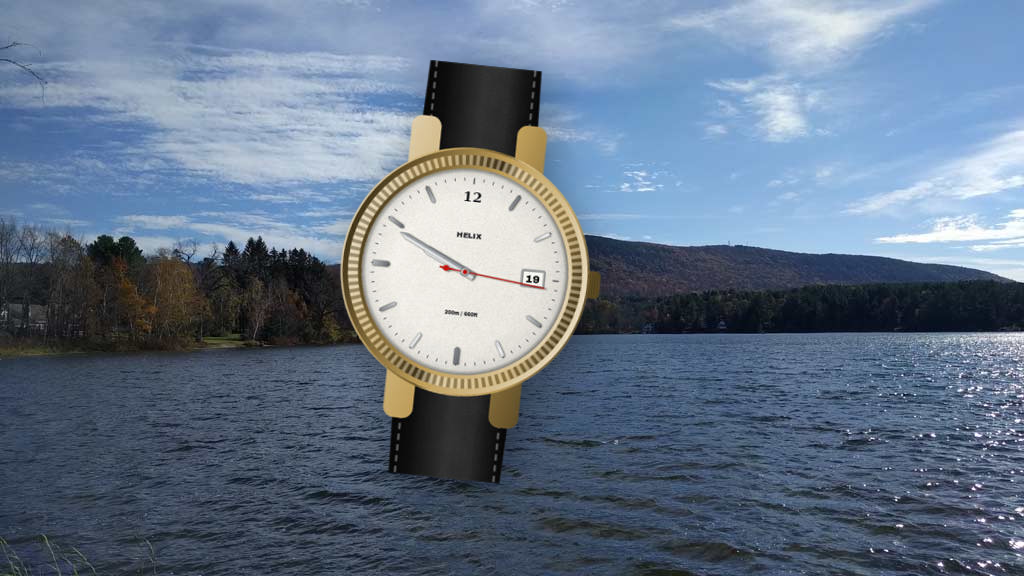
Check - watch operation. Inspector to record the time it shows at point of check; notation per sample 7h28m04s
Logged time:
9h49m16s
